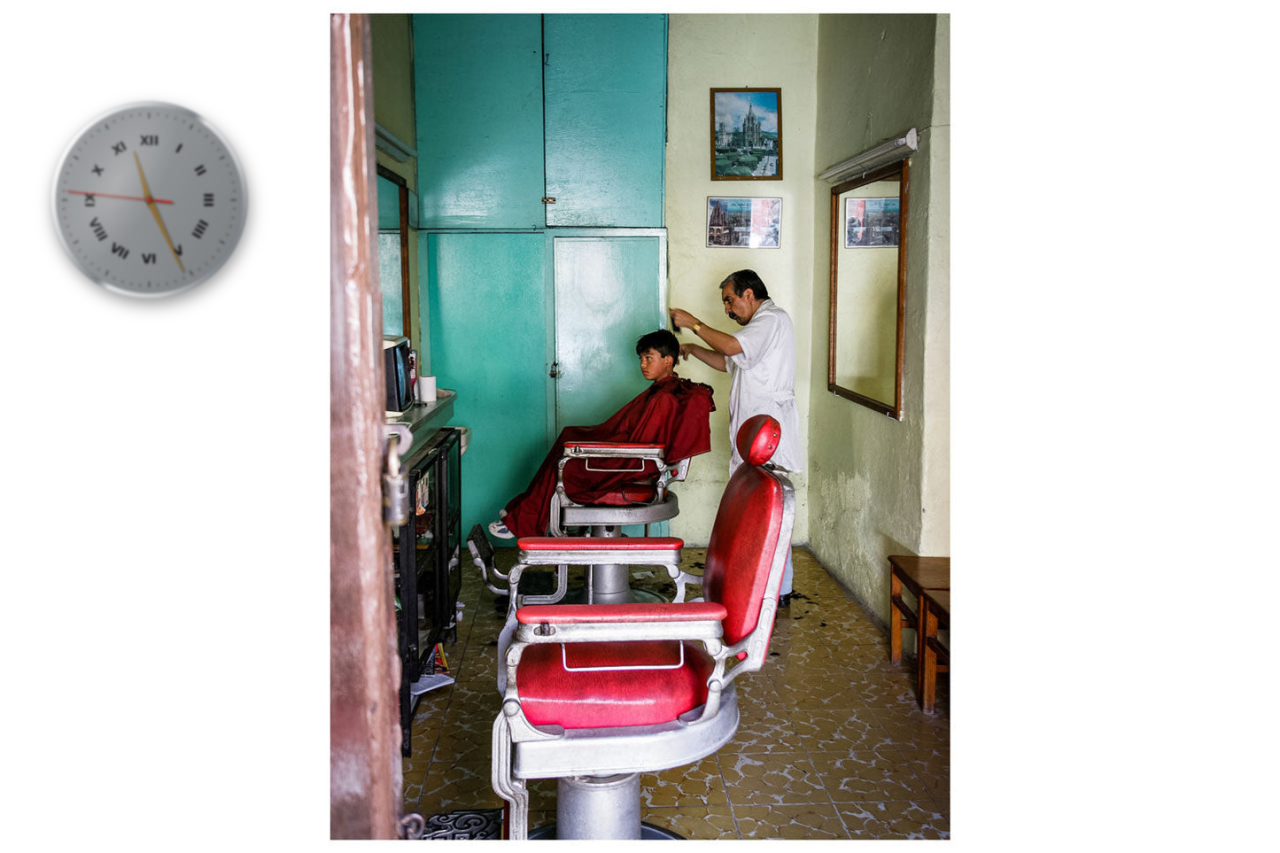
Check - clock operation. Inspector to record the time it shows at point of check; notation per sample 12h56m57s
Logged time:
11h25m46s
